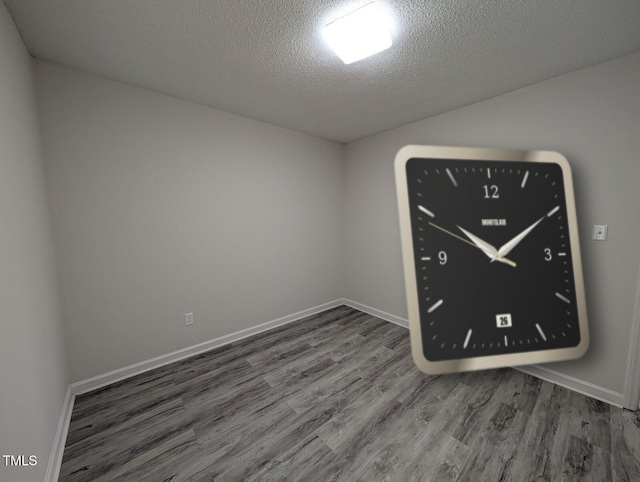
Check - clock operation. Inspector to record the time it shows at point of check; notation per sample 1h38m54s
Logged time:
10h09m49s
